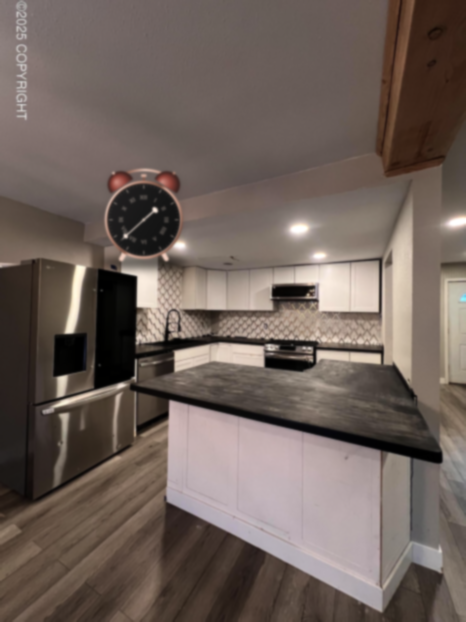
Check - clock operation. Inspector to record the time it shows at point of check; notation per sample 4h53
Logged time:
1h38
